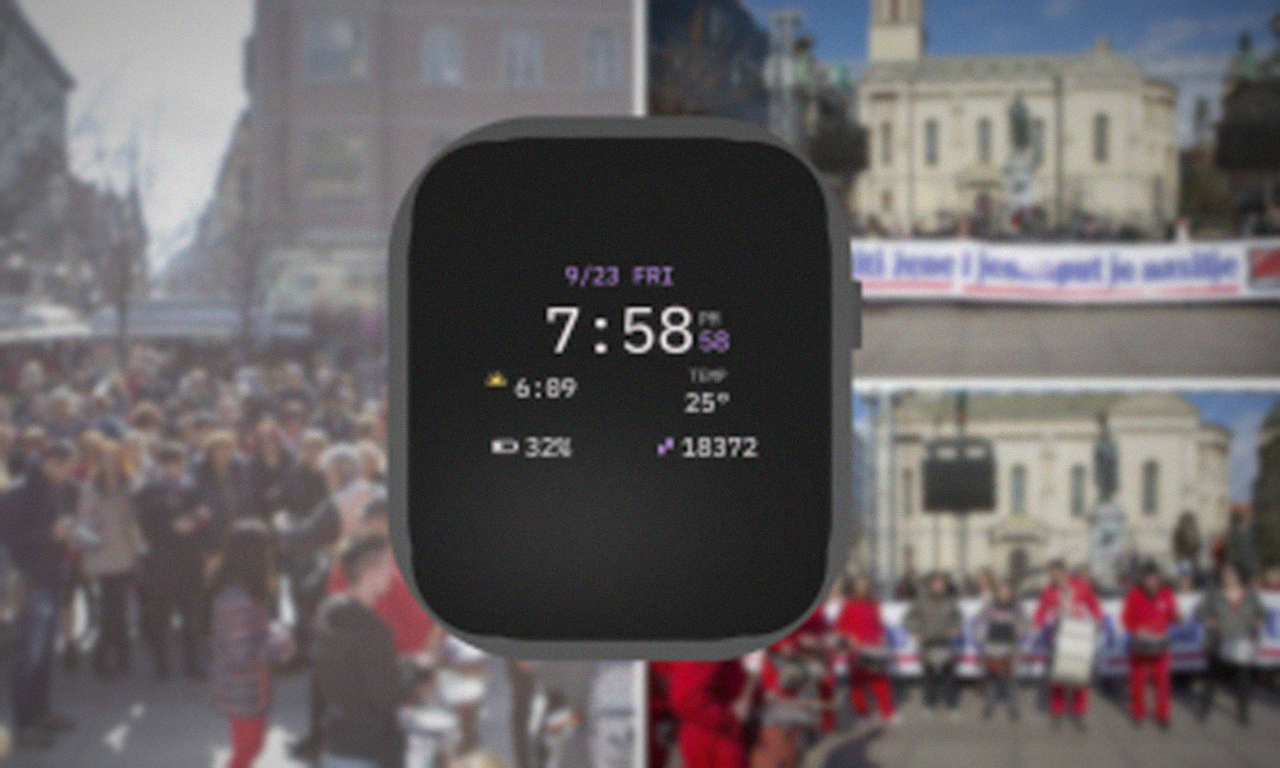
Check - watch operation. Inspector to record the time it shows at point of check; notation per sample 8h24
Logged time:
7h58
